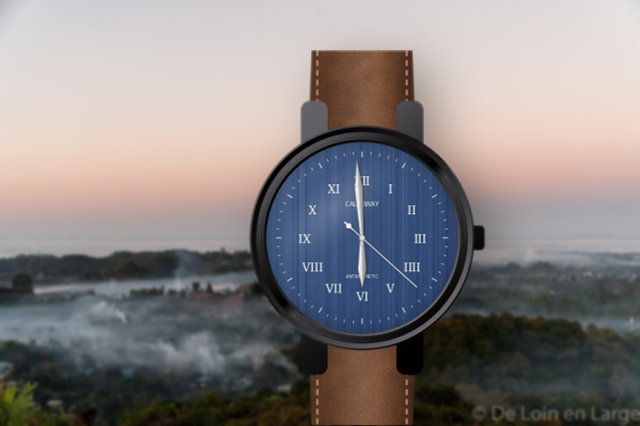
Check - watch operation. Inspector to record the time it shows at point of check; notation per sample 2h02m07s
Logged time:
5h59m22s
